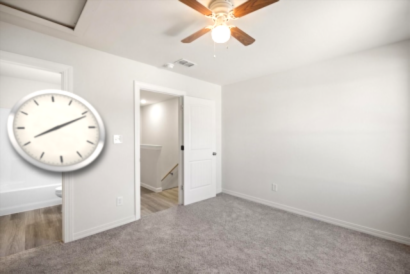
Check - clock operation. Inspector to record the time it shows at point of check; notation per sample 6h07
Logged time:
8h11
